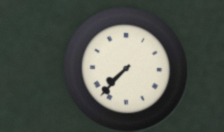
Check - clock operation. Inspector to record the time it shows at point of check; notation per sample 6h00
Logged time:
7h37
